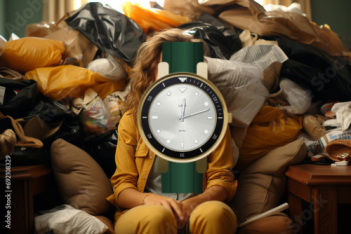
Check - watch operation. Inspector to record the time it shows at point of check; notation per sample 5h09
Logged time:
12h12
